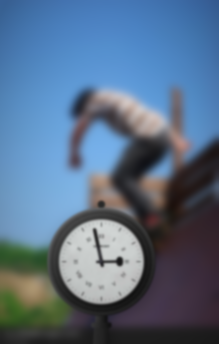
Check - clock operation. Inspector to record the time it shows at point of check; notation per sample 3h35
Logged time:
2h58
